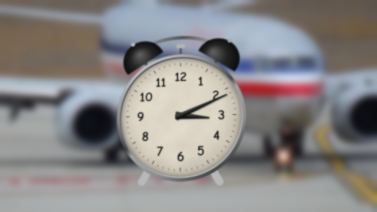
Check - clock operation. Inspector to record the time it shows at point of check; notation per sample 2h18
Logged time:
3h11
